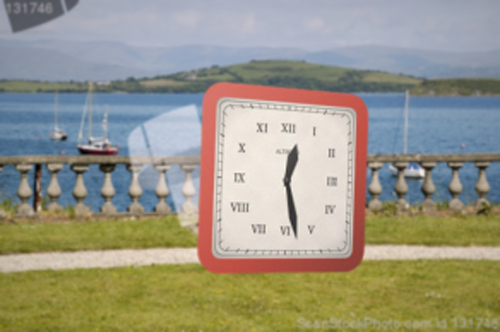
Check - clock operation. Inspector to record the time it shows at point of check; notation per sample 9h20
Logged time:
12h28
